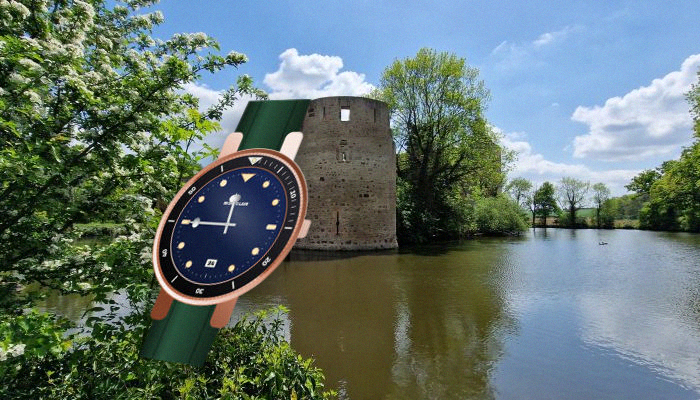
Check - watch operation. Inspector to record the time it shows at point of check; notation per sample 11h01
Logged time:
11h45
